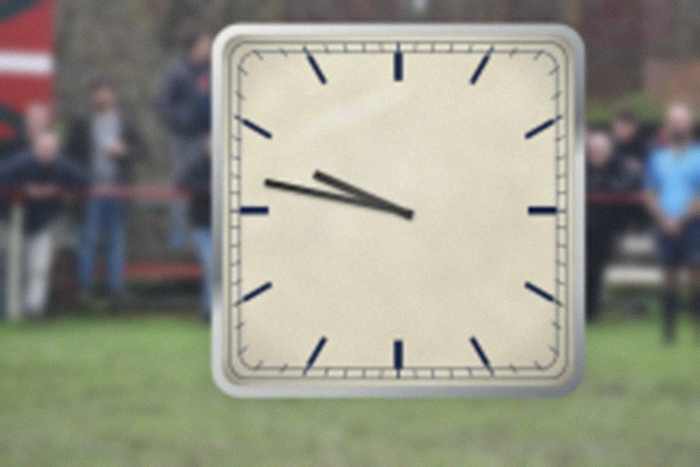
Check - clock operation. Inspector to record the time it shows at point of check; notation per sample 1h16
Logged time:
9h47
